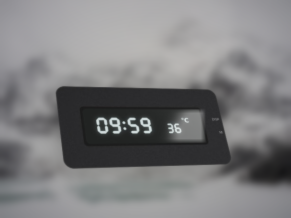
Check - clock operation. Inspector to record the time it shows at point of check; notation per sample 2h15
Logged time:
9h59
